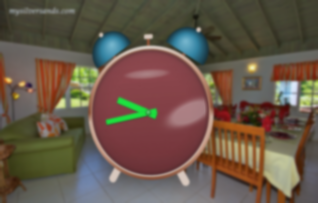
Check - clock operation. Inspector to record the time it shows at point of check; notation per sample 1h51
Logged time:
9h43
